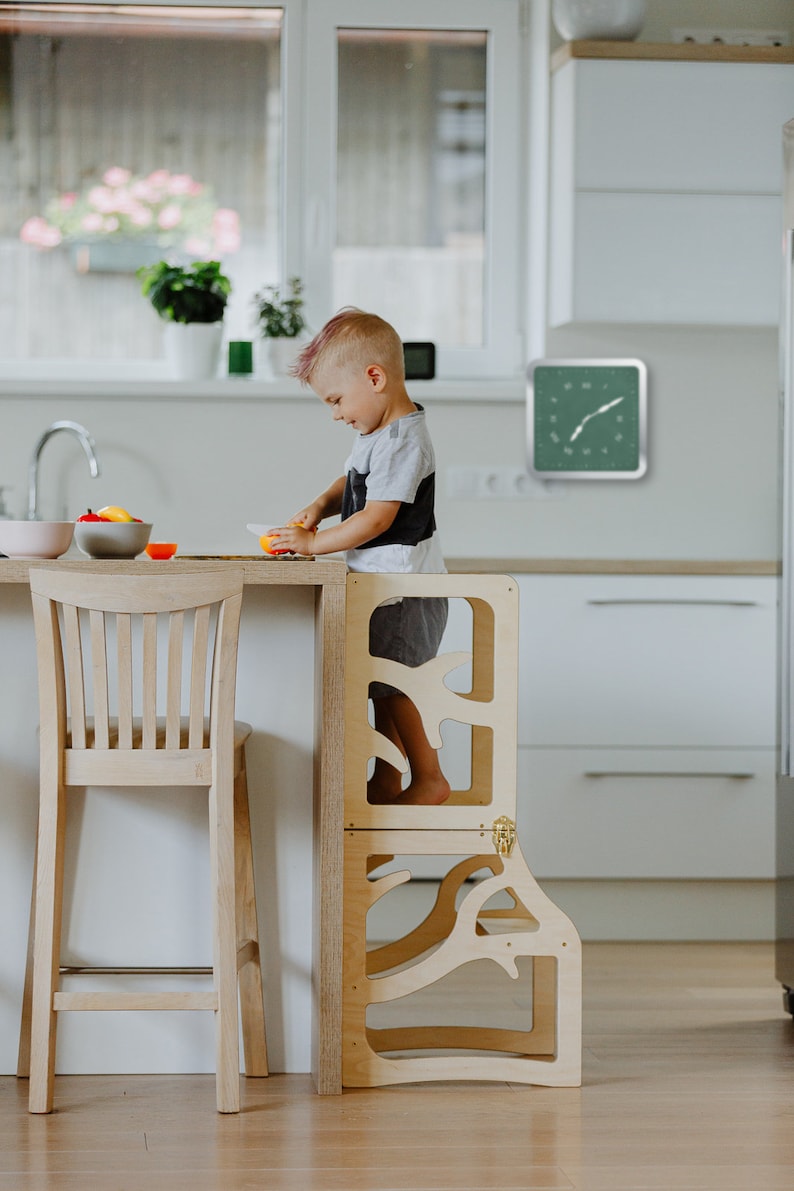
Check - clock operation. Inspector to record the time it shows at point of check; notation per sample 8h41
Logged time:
7h10
